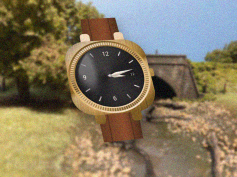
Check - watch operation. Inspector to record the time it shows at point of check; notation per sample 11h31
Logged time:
3h13
